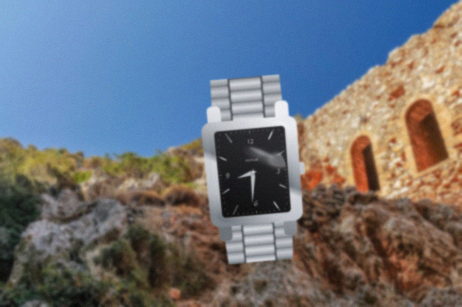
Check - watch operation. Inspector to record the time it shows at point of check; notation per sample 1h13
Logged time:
8h31
